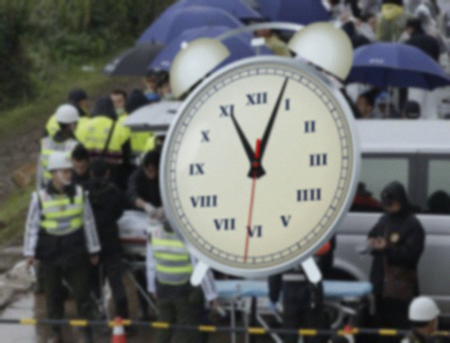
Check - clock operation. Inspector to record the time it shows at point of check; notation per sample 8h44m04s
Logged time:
11h03m31s
